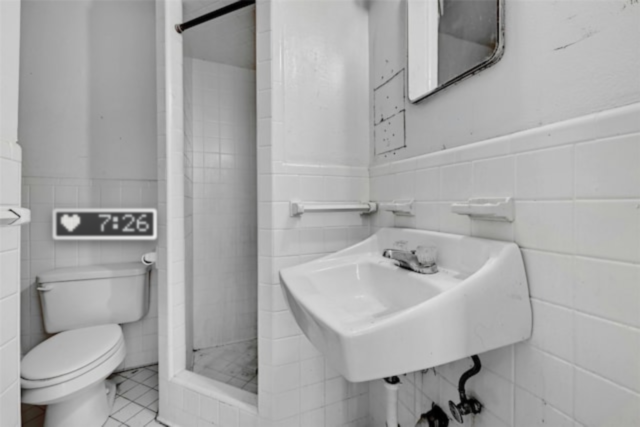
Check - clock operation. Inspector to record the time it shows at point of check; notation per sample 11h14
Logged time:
7h26
